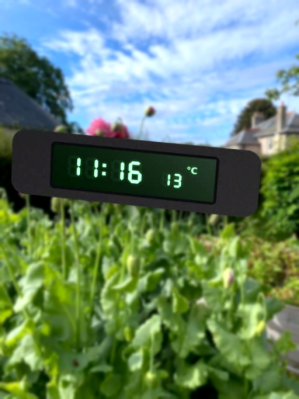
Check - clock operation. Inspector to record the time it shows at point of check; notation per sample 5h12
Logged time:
11h16
